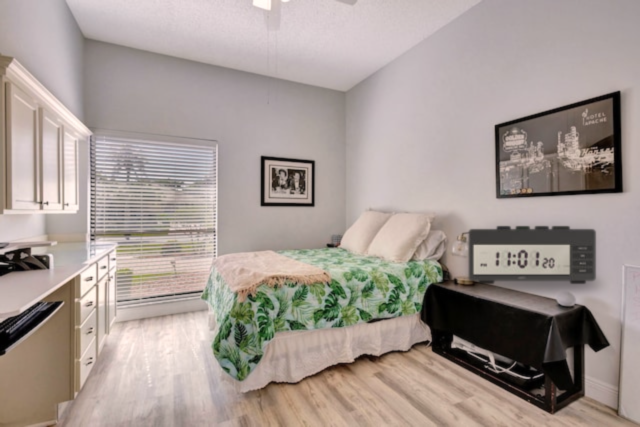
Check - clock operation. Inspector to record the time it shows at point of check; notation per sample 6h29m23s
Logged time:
11h01m20s
